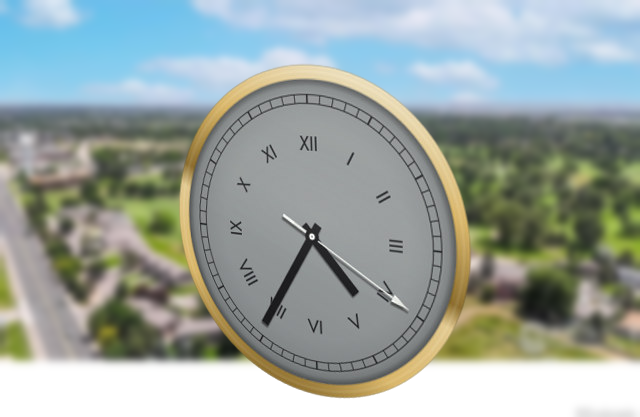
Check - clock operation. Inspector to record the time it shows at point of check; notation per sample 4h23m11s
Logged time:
4h35m20s
